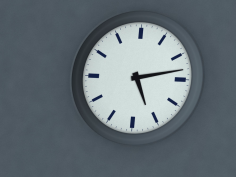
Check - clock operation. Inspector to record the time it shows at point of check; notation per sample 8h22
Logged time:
5h13
